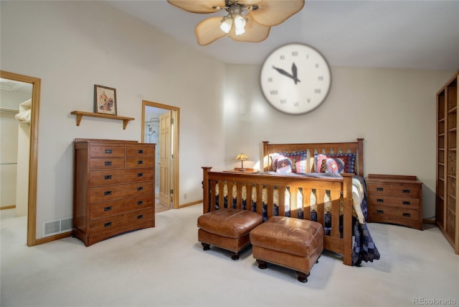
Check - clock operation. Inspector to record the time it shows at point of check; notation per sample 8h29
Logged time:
11h50
